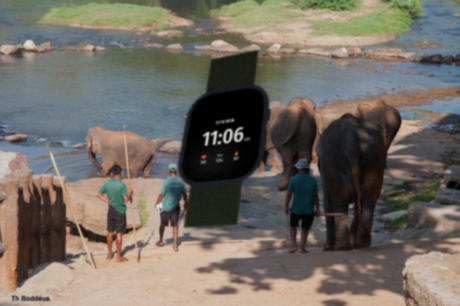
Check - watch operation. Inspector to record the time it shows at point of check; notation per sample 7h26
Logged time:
11h06
